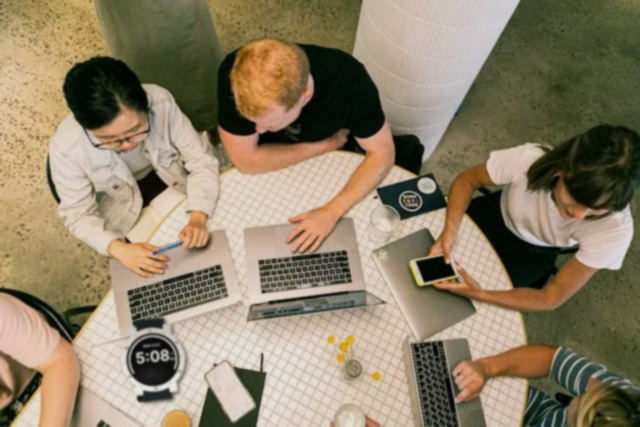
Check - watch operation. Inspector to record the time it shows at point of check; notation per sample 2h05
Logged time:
5h08
